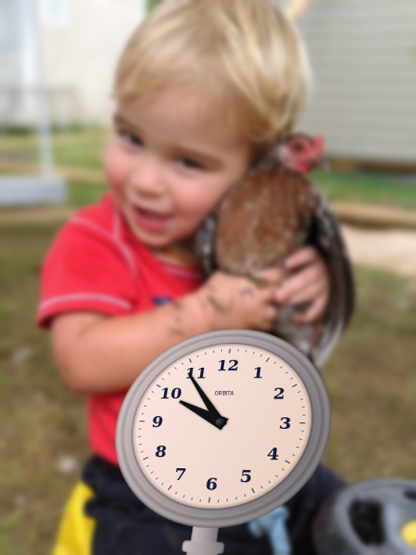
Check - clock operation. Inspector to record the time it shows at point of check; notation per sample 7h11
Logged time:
9h54
